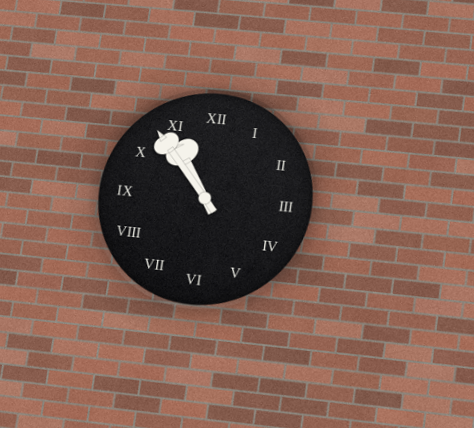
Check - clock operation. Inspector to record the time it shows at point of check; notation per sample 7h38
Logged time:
10h53
